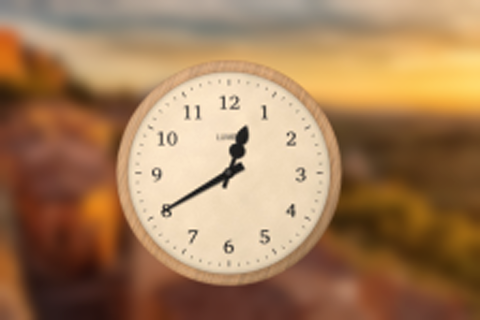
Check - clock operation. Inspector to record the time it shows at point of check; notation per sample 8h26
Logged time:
12h40
